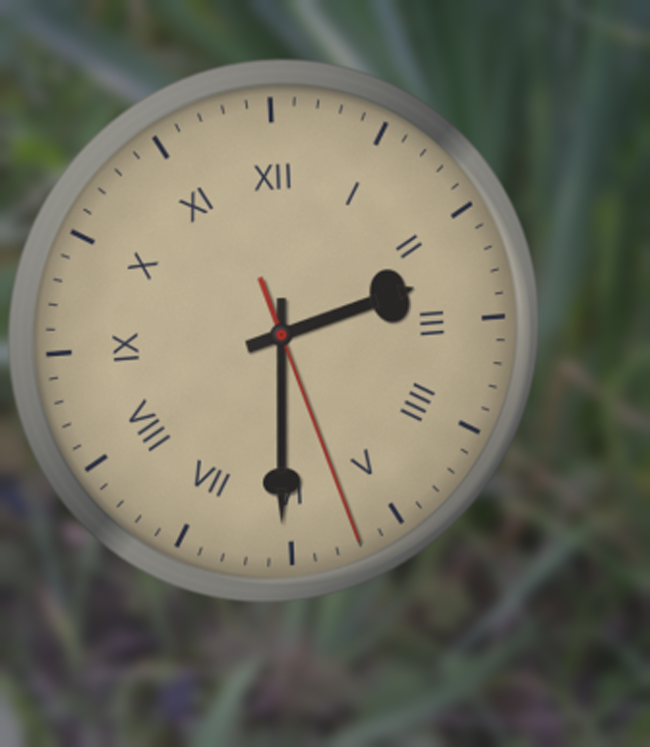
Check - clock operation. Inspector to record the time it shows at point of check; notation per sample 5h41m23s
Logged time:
2h30m27s
